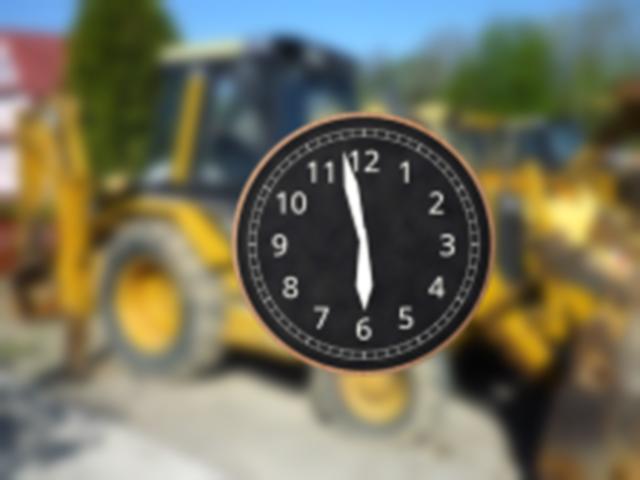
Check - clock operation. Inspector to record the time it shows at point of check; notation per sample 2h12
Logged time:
5h58
